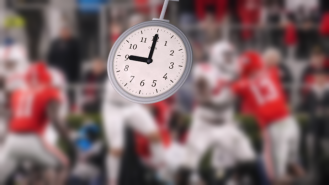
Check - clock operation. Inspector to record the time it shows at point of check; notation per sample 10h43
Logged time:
9h00
